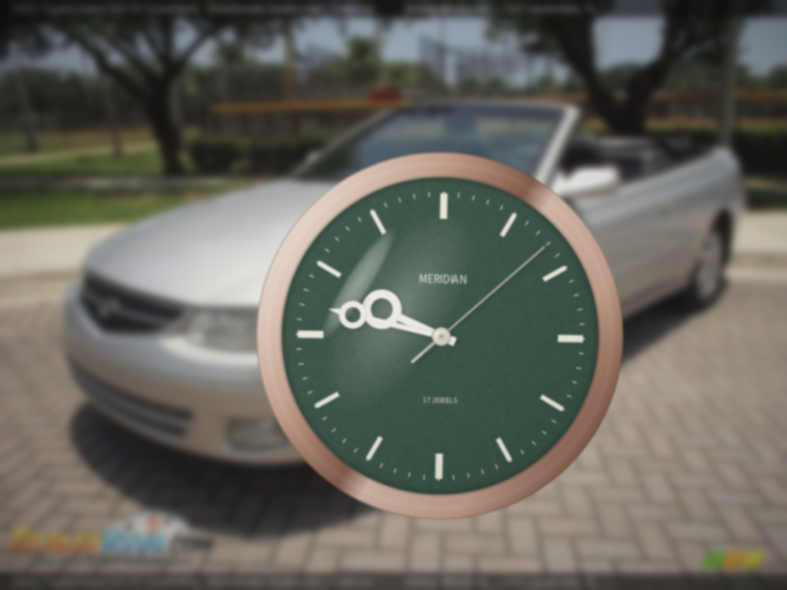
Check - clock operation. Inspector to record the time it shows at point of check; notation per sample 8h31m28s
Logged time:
9h47m08s
